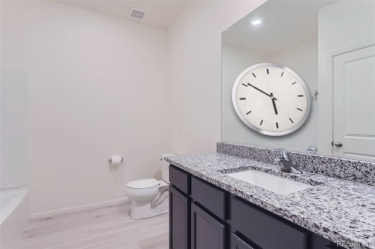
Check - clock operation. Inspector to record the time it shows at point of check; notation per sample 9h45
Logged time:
5h51
